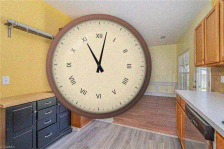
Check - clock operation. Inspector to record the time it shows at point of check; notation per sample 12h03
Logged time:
11h02
